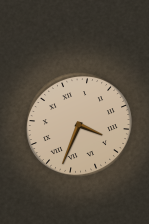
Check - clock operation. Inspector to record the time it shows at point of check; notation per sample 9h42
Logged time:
4h37
